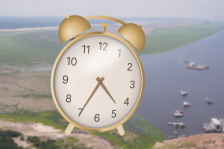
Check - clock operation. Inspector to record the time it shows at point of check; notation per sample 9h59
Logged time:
4h35
